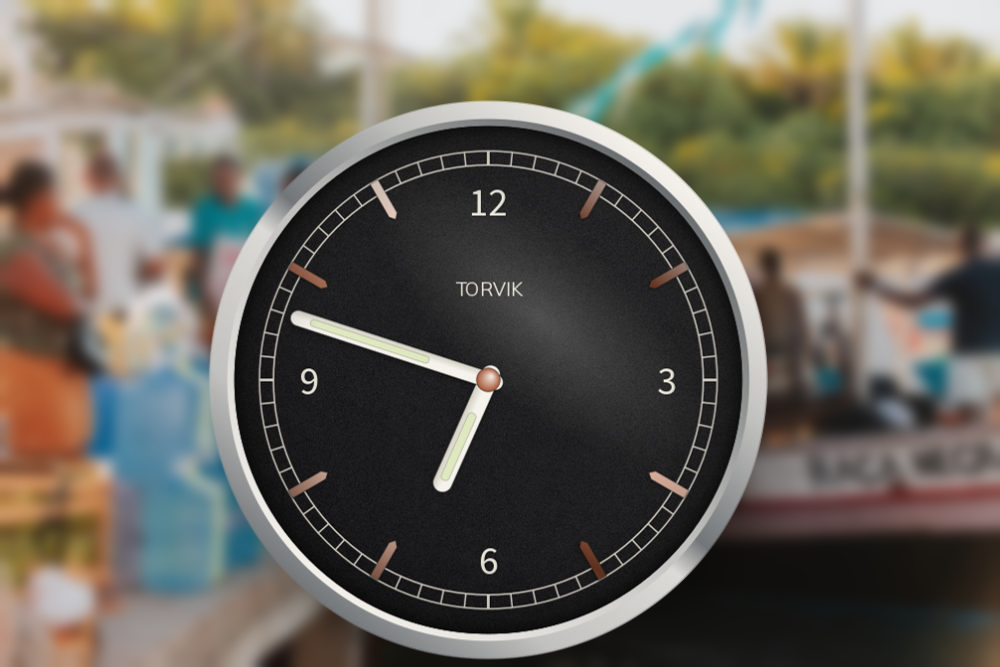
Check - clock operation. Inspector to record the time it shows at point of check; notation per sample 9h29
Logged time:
6h48
